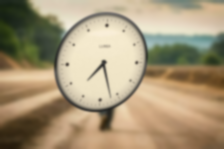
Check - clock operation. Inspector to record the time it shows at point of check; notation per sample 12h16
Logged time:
7h27
